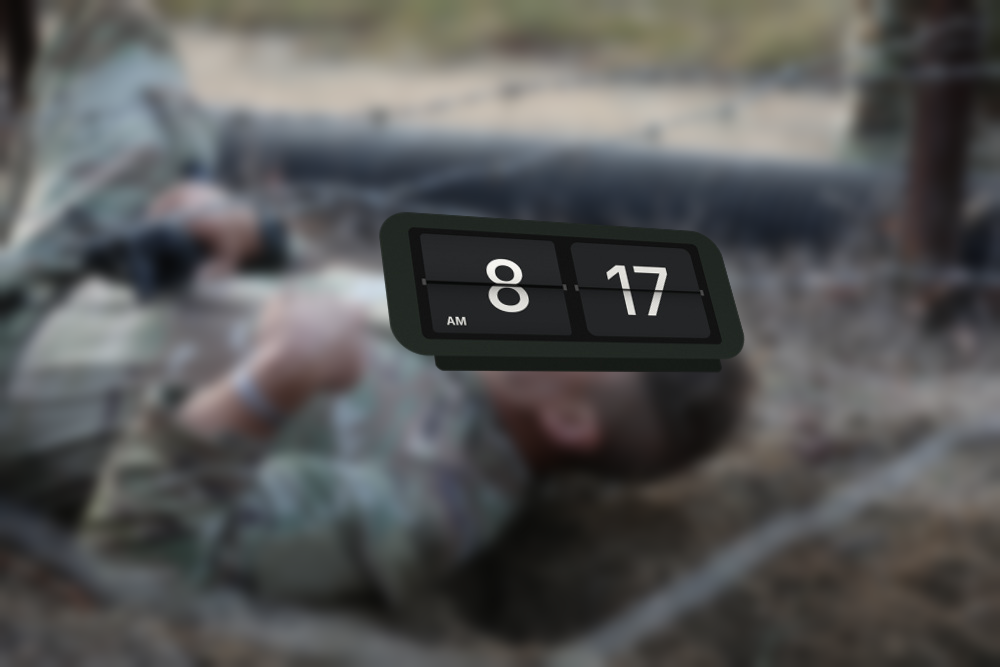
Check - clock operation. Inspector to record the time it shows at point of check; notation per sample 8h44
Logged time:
8h17
